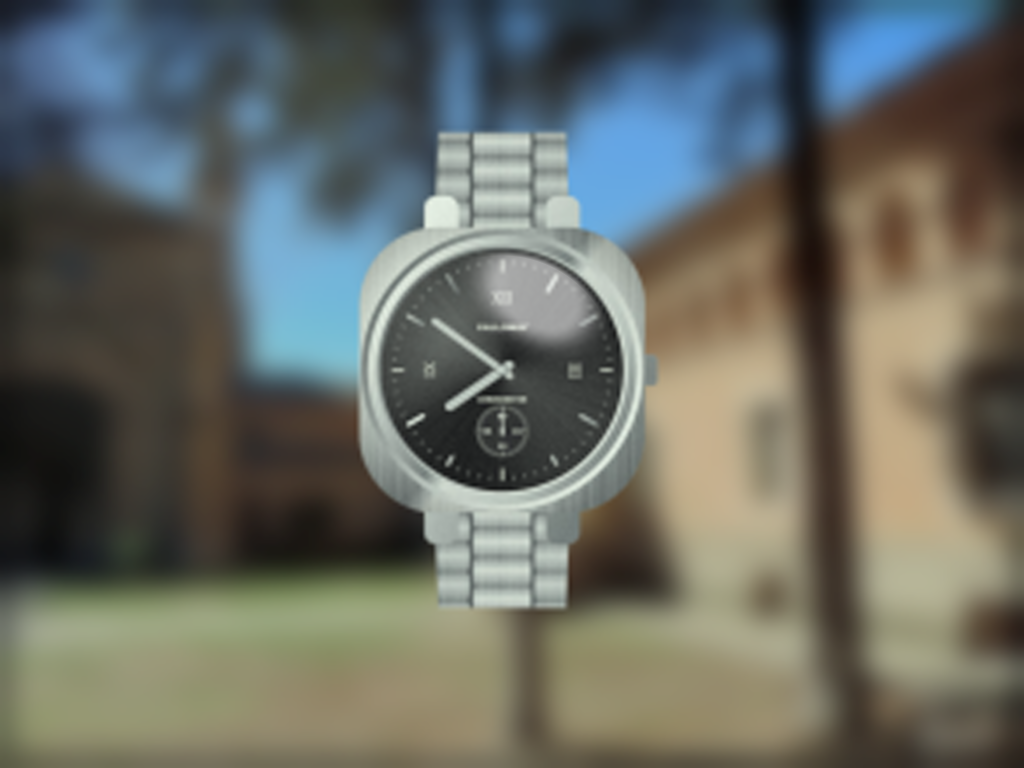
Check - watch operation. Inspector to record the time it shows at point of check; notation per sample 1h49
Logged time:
7h51
